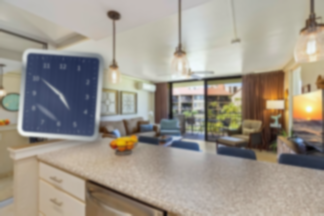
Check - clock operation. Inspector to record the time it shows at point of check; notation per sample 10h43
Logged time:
4h51
